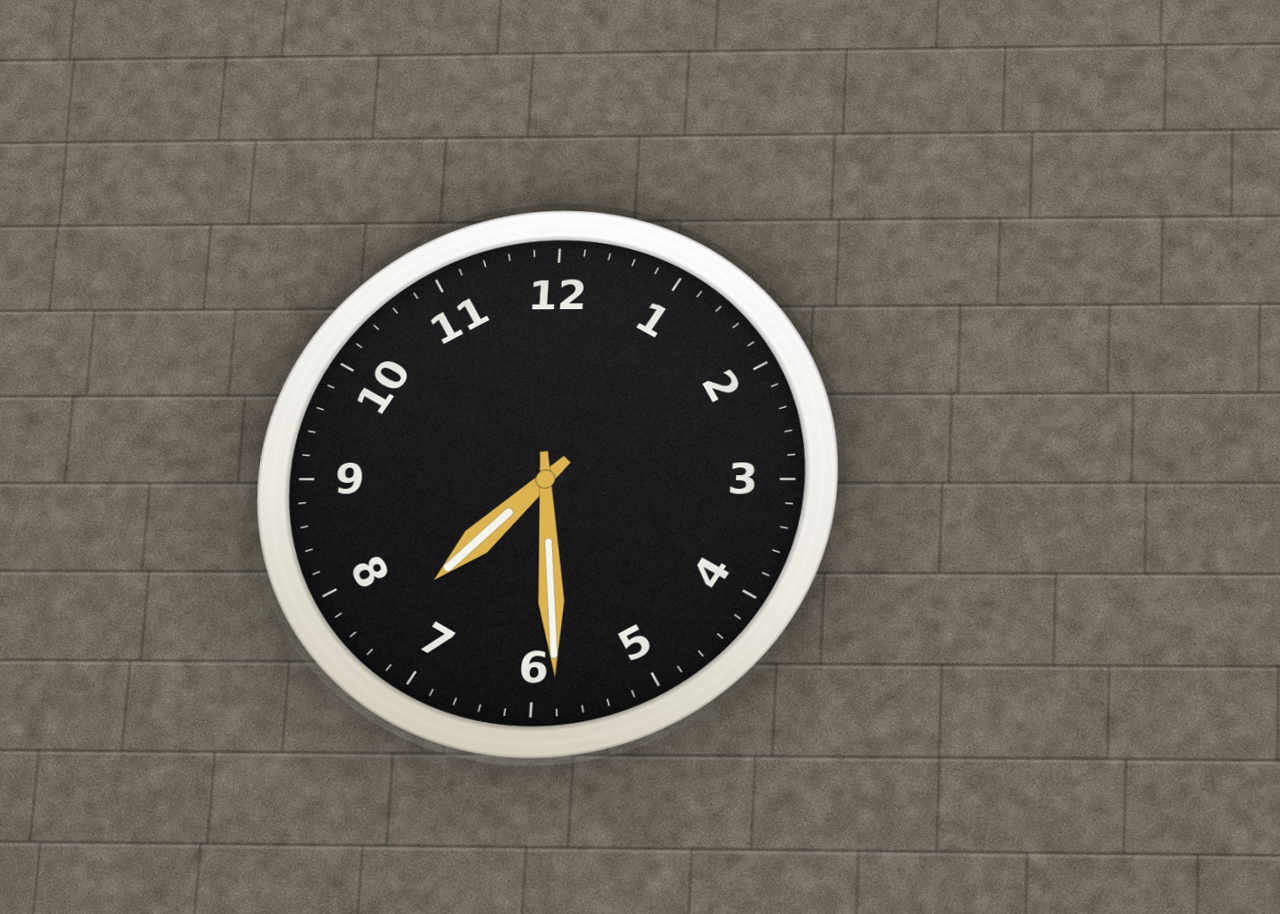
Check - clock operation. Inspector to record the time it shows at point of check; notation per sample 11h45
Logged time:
7h29
